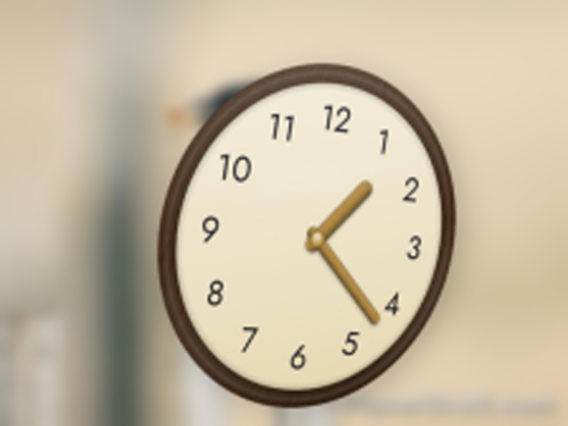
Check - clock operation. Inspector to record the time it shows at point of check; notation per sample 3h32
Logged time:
1h22
